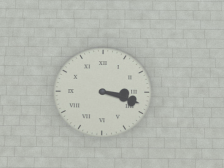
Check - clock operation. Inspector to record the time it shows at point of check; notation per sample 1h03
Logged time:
3h18
